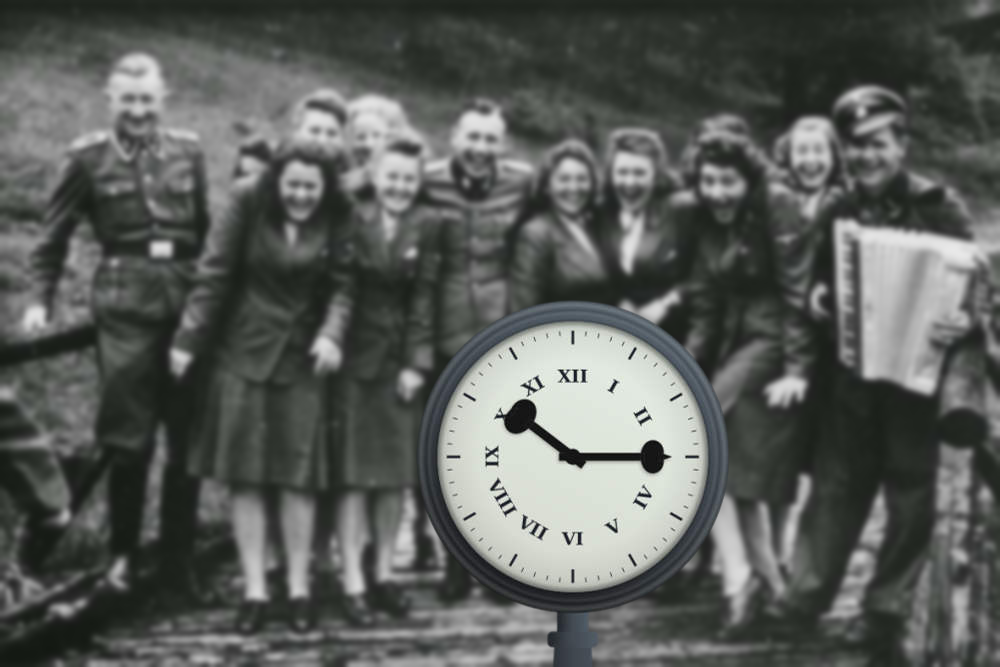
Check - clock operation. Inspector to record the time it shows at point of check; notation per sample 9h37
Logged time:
10h15
